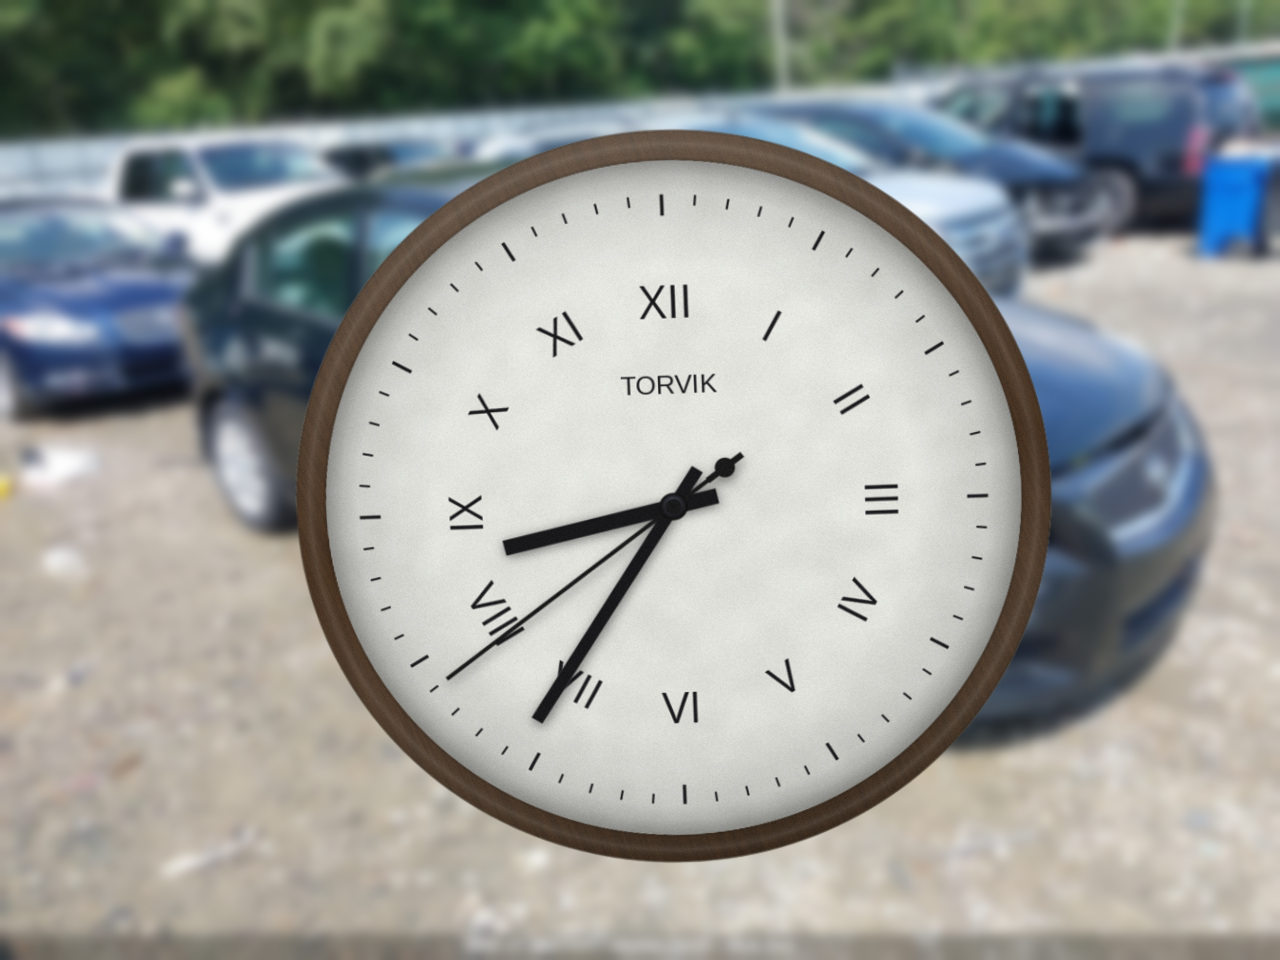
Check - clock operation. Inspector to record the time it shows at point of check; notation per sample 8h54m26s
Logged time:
8h35m39s
